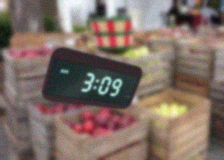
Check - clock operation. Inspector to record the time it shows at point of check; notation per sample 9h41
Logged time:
3h09
